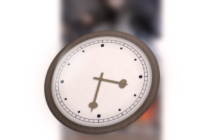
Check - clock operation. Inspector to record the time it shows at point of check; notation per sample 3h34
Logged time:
3h32
